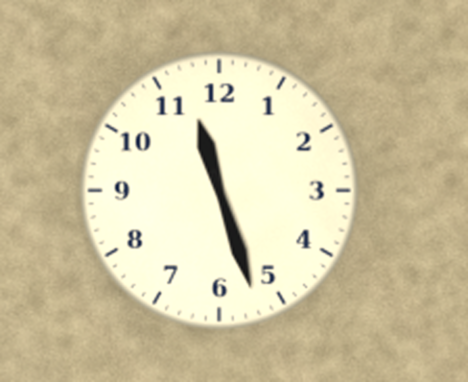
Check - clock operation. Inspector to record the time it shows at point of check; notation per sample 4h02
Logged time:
11h27
